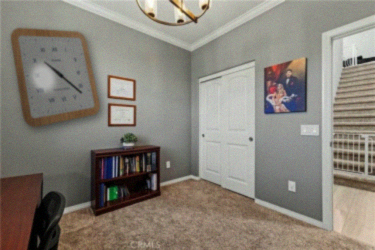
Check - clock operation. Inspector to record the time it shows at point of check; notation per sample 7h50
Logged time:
10h22
